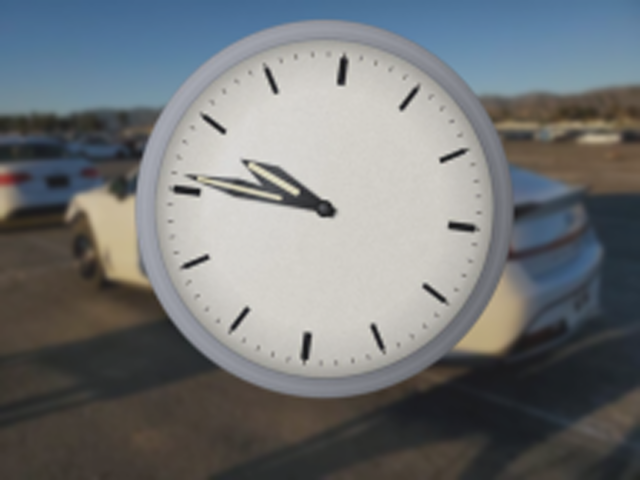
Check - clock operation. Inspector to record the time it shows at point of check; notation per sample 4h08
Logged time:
9h46
